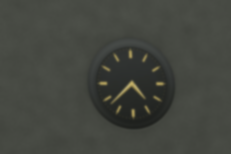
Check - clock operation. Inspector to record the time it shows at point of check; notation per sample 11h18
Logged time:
4h38
